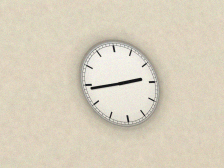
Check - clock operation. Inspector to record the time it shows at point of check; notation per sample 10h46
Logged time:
2h44
